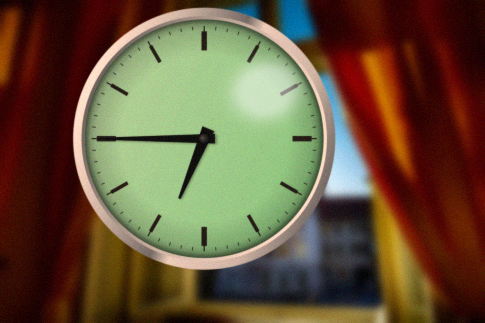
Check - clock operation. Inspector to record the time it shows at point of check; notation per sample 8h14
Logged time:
6h45
